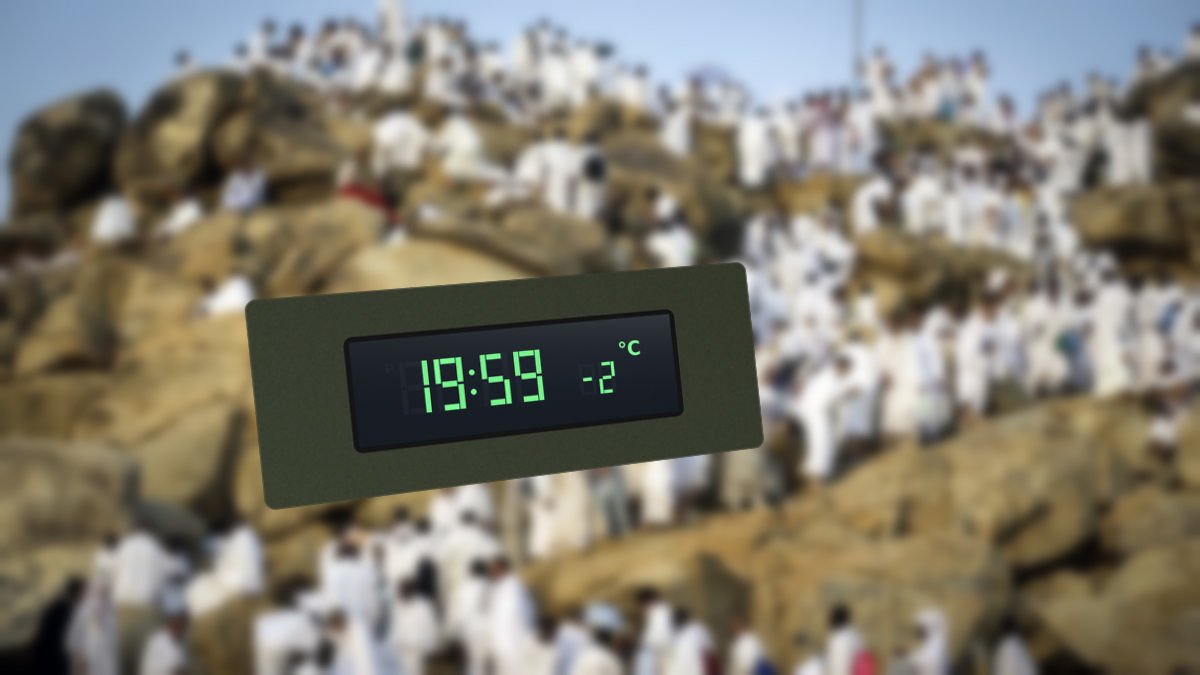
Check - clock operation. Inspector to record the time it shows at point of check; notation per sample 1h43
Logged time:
19h59
